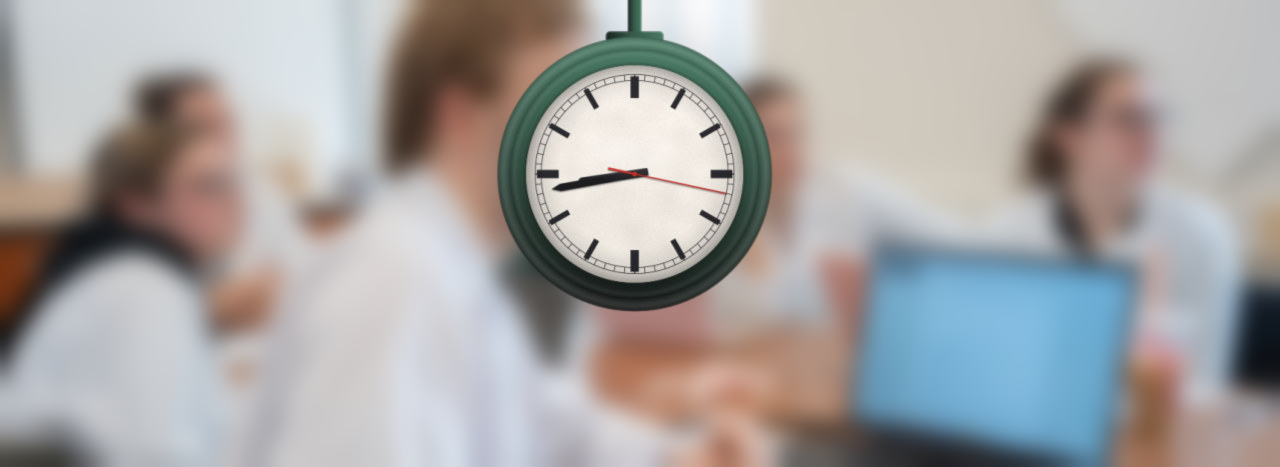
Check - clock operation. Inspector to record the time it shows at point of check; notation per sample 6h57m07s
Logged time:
8h43m17s
